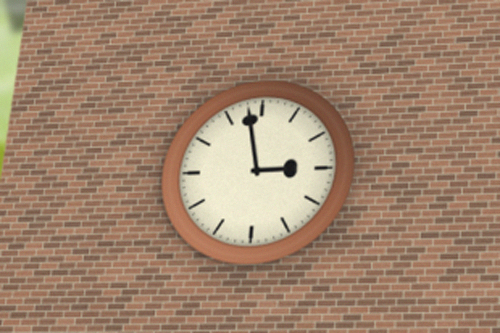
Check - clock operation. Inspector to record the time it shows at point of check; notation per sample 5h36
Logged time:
2h58
